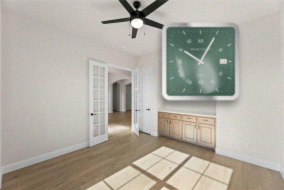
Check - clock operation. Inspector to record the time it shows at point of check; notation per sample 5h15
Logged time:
10h05
